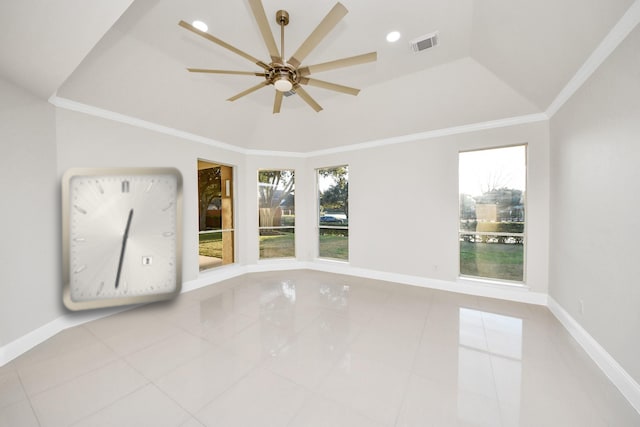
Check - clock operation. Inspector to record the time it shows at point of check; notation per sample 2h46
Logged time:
12h32
